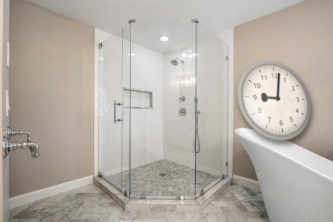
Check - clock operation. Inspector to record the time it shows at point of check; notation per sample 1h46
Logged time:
9h02
